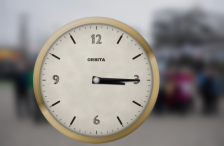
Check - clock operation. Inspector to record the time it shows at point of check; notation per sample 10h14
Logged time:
3h15
